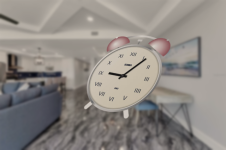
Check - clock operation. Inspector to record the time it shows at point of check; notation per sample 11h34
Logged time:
9h06
